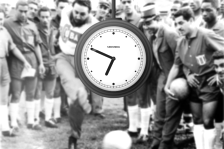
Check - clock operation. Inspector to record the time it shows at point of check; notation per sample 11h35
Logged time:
6h49
